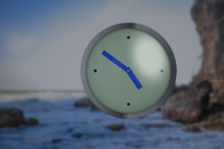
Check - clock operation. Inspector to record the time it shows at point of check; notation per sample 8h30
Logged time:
4h51
